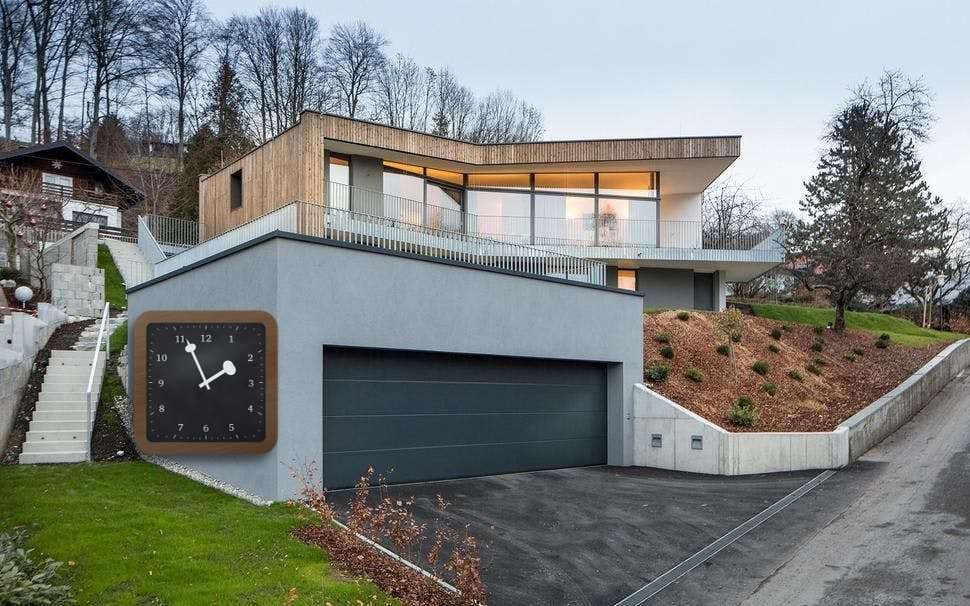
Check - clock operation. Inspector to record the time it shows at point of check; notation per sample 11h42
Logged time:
1h56
